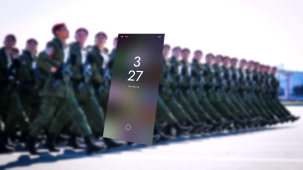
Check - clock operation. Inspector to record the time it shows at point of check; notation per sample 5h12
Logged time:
3h27
